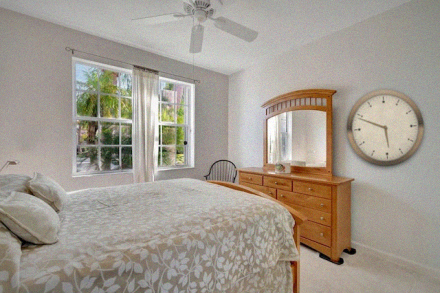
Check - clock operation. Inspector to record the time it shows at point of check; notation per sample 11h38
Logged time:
5h49
